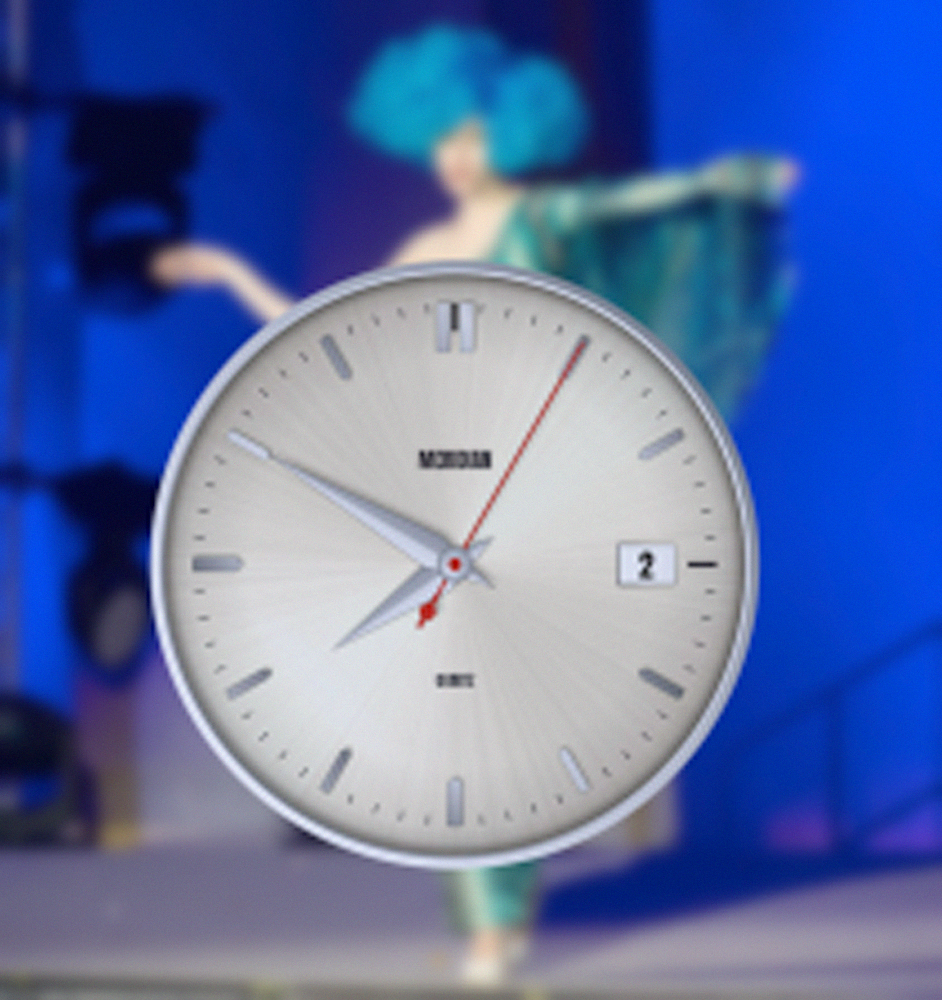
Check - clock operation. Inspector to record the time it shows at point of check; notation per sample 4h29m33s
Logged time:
7h50m05s
